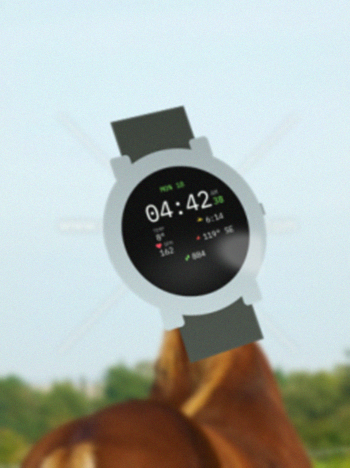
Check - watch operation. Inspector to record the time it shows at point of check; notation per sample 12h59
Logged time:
4h42
